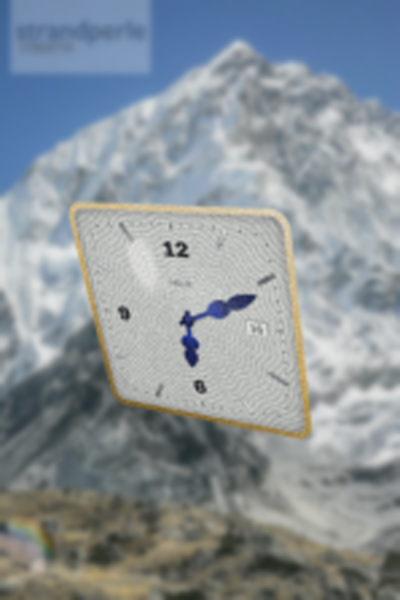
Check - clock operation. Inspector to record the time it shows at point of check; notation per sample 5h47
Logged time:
6h11
